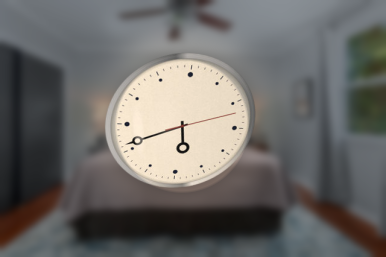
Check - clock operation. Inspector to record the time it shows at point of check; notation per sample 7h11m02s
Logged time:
5h41m12s
